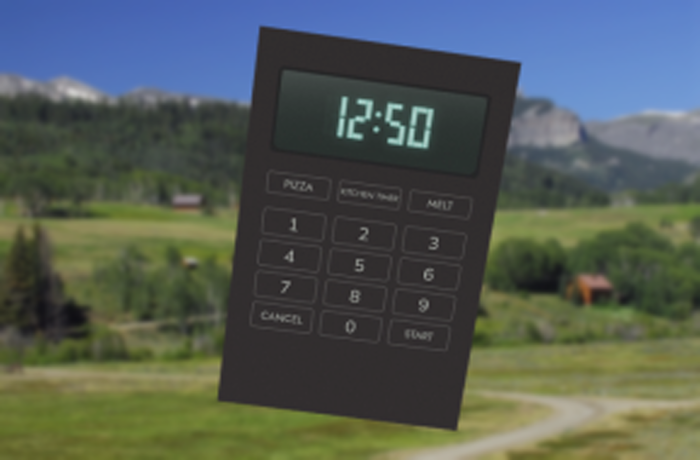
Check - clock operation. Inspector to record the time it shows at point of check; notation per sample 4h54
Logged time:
12h50
